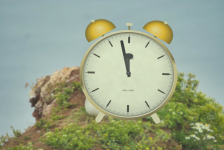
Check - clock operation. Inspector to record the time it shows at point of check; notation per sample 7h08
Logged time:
11h58
